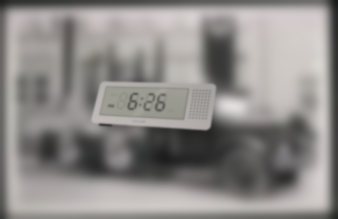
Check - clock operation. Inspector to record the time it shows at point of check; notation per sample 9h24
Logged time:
6h26
